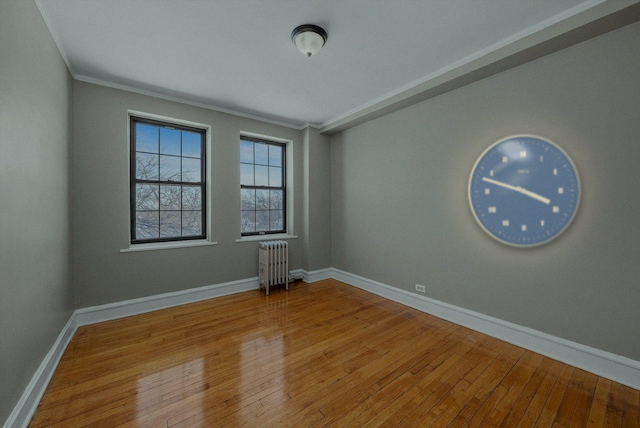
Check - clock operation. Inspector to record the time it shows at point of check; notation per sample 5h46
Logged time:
3h48
